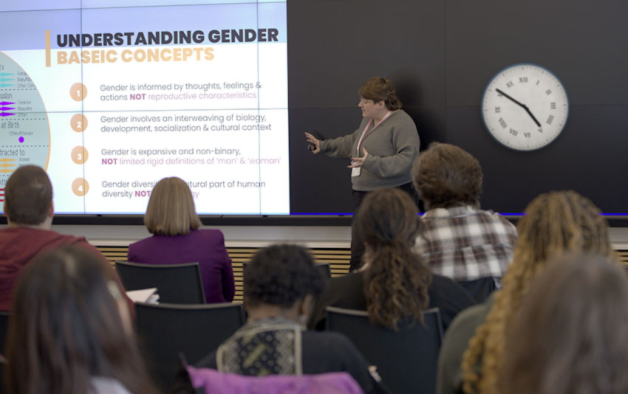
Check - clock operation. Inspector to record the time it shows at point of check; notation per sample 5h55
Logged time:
4h51
